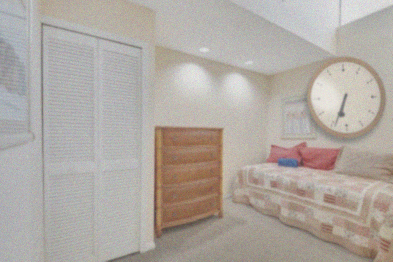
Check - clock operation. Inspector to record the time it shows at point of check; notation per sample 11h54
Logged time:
6h34
